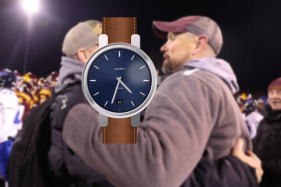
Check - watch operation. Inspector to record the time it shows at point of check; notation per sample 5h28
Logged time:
4h33
